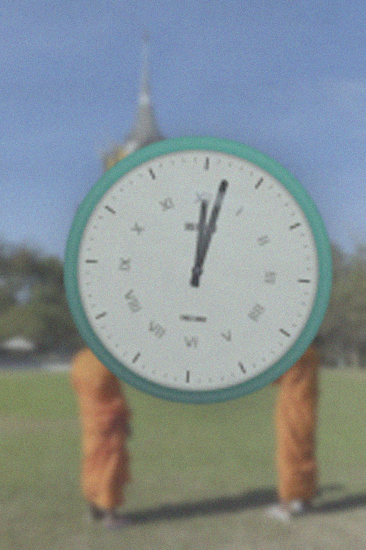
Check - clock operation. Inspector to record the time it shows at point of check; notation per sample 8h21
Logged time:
12h02
